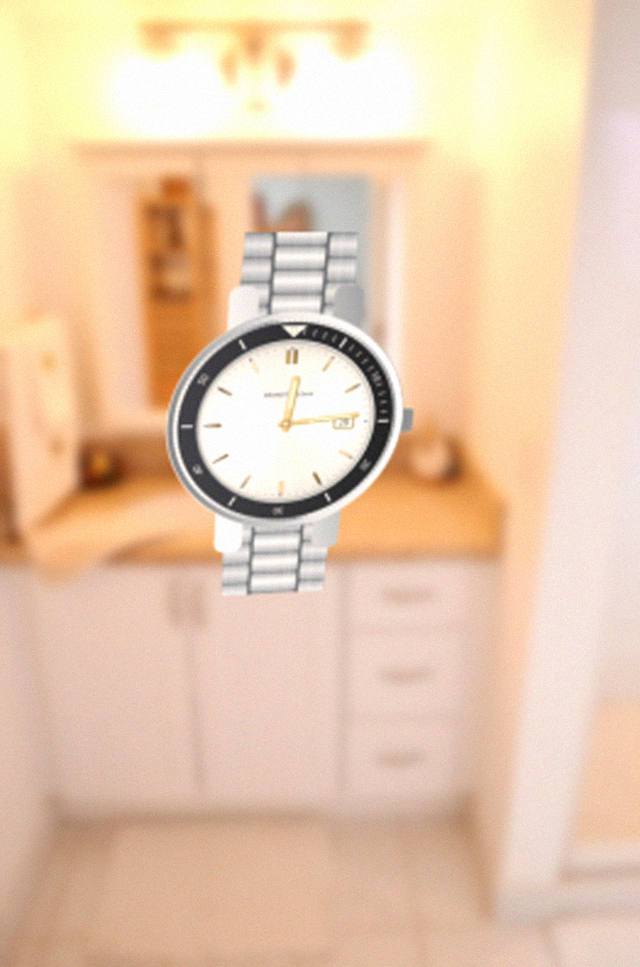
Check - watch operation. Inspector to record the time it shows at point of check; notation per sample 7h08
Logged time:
12h14
